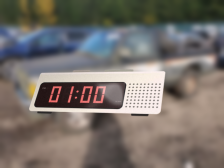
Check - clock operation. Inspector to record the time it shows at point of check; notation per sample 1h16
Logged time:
1h00
